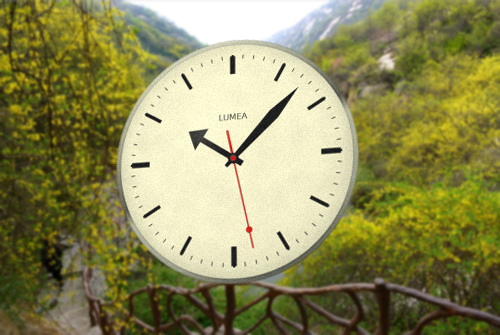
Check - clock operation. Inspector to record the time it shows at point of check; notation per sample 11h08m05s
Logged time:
10h07m28s
